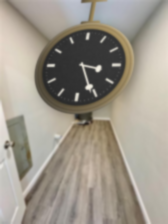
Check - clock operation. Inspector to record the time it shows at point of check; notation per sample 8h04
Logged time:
3h26
